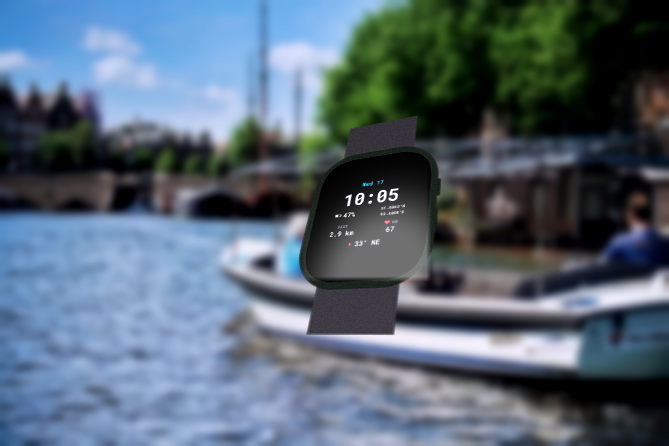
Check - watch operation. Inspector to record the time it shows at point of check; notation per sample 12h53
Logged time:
10h05
